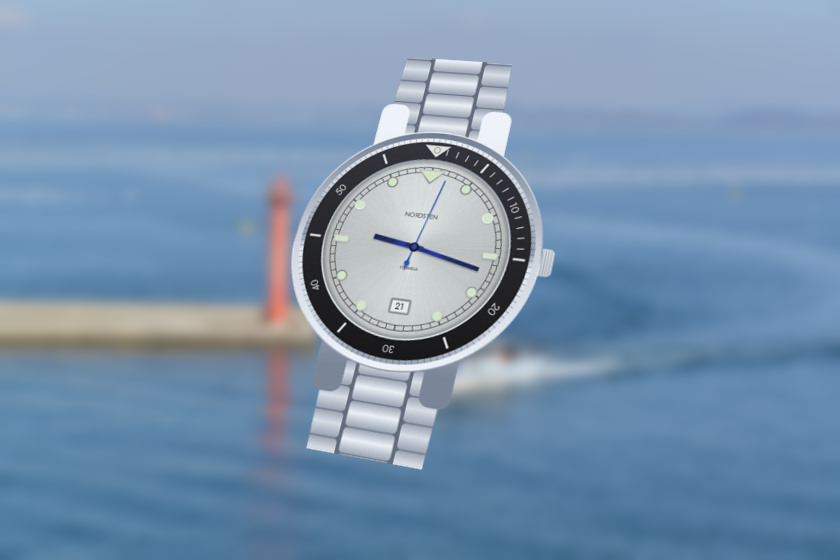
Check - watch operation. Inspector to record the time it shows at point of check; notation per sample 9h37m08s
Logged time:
9h17m02s
